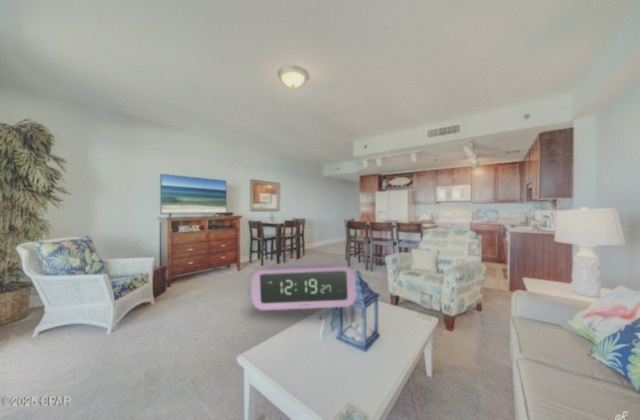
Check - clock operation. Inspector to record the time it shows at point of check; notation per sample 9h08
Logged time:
12h19
